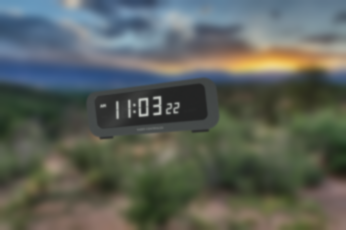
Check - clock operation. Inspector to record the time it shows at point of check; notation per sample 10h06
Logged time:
11h03
